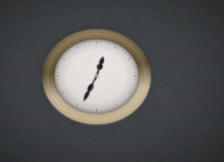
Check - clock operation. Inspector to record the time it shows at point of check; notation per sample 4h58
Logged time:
12h34
